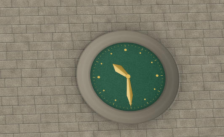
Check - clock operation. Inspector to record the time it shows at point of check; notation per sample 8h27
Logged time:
10h30
